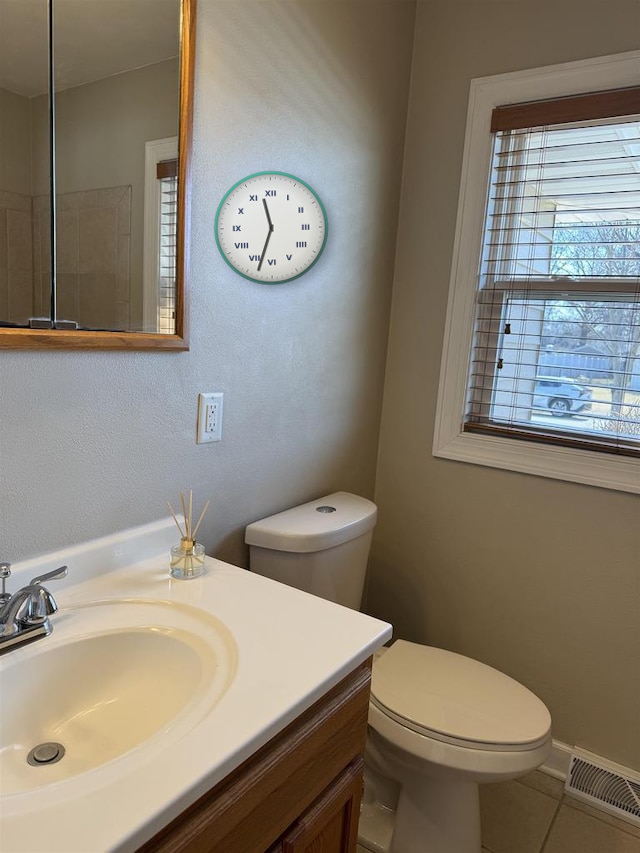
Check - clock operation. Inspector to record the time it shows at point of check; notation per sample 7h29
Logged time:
11h33
